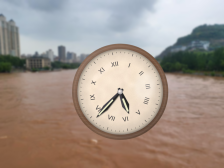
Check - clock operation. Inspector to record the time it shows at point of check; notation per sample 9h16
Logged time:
5h39
